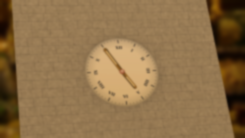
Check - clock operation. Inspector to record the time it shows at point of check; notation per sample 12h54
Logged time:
4h55
